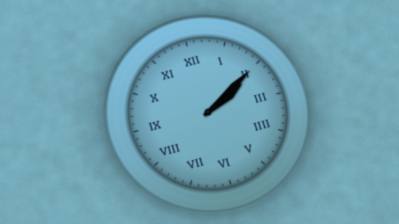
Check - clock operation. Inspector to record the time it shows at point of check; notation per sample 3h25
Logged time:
2h10
